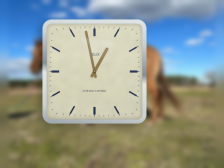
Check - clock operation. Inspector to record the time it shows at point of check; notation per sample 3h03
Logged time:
12h58
